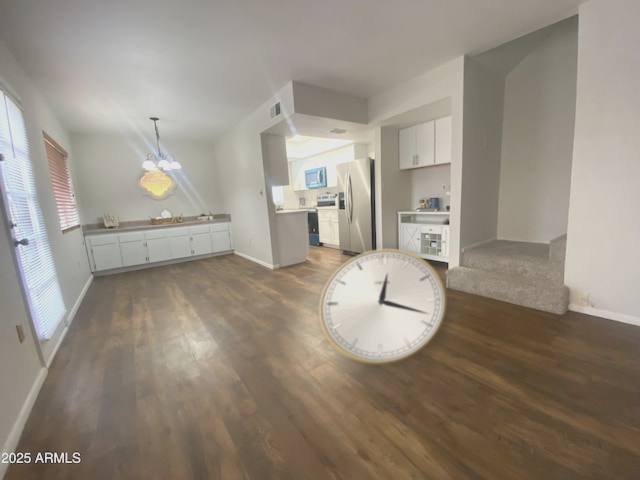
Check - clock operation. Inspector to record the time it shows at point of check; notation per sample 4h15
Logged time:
12h18
